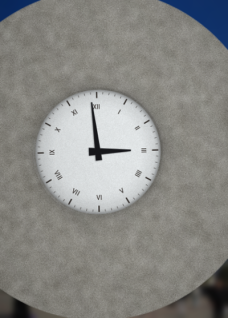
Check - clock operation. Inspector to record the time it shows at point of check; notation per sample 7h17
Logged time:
2h59
